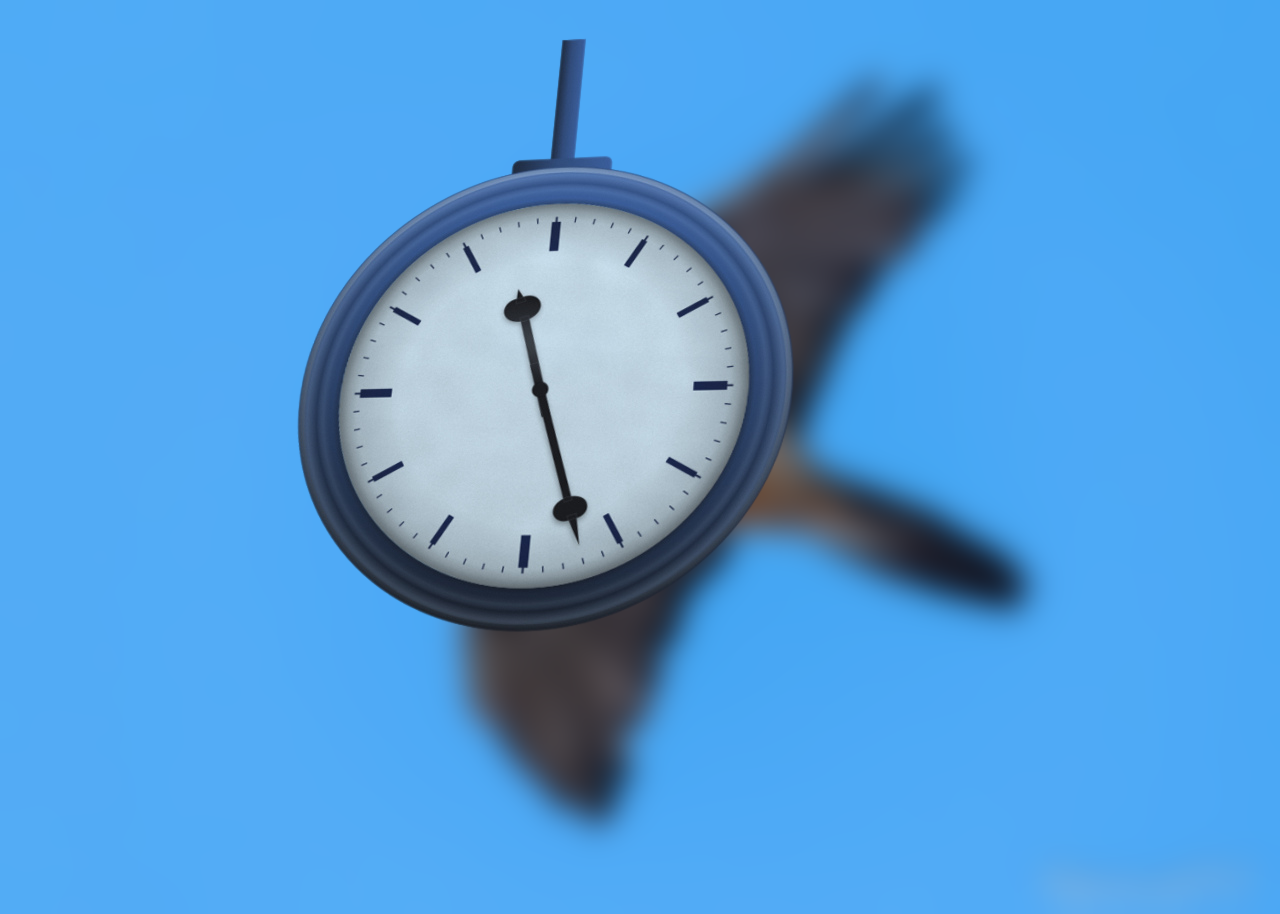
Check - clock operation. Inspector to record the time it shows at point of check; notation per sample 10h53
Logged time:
11h27
